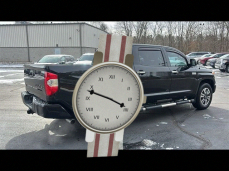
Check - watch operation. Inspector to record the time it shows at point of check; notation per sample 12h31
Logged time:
3h48
